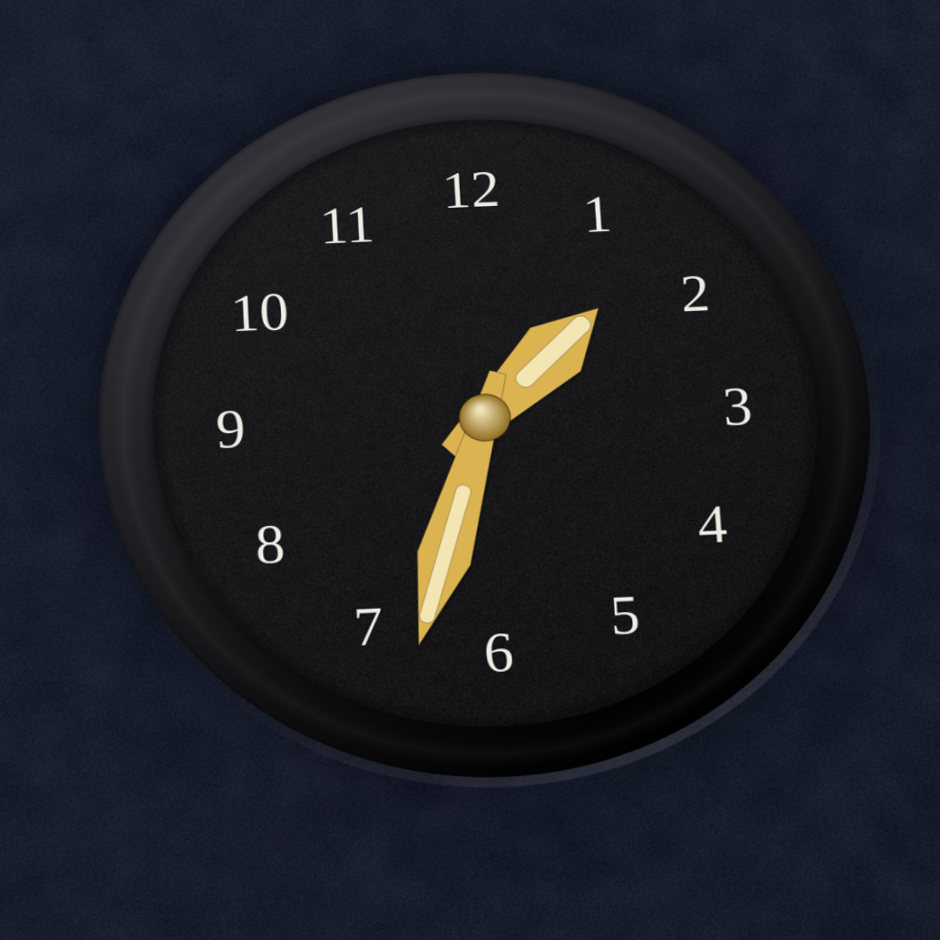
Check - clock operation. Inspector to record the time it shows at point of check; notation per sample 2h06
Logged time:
1h33
